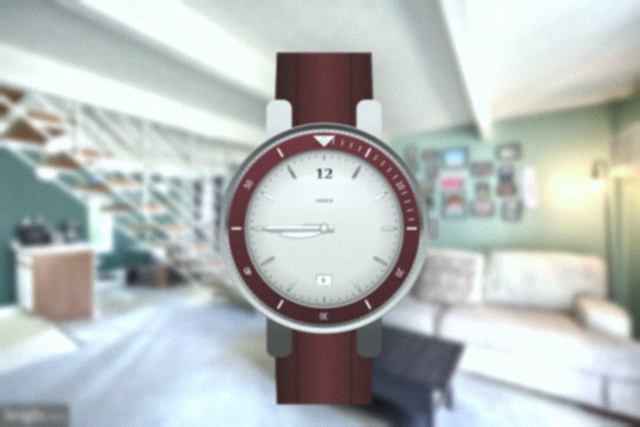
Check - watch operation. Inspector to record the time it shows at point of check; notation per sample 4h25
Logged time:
8h45
